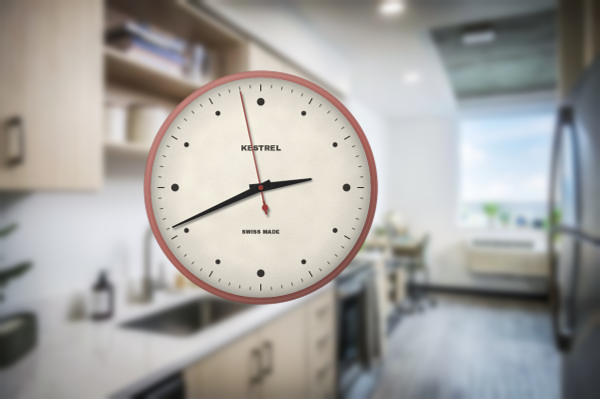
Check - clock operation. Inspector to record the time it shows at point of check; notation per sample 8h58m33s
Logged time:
2h40m58s
